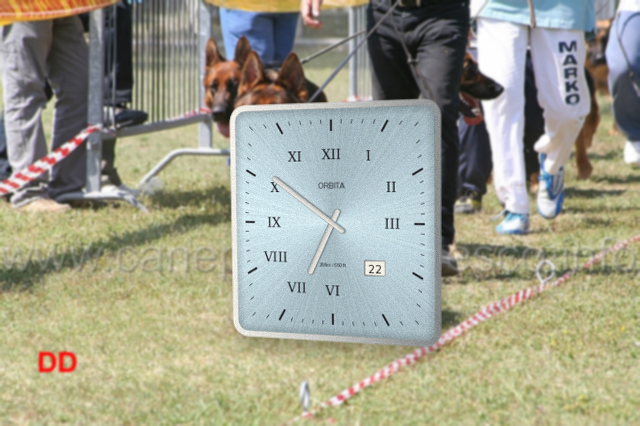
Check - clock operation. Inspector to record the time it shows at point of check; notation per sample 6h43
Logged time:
6h51
